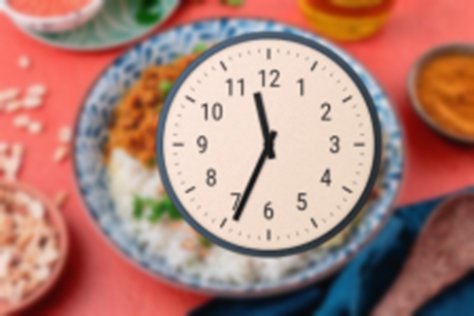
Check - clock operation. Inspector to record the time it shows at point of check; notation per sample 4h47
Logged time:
11h34
